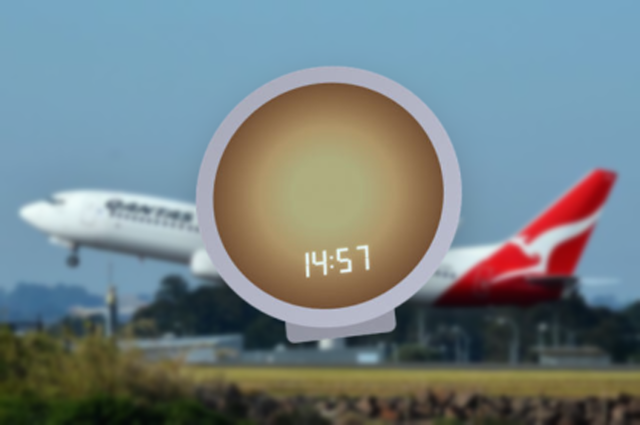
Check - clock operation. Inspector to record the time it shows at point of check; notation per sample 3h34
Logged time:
14h57
